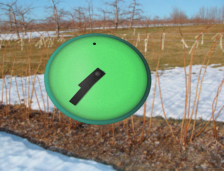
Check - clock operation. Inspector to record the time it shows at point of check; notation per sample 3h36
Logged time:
7h37
